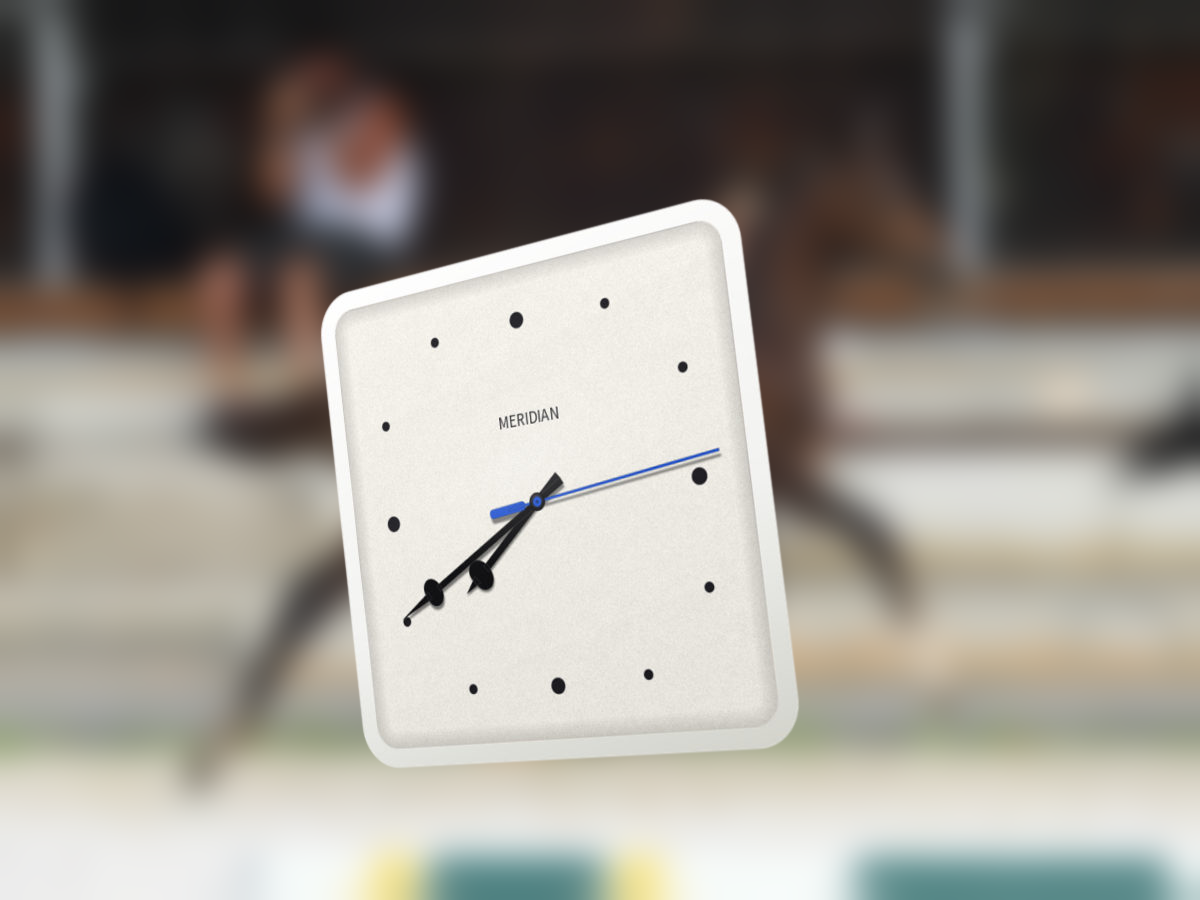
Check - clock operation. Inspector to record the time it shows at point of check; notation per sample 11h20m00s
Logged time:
7h40m14s
